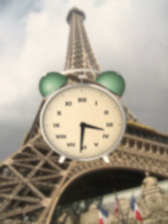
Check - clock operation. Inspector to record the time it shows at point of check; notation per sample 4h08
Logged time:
3h31
